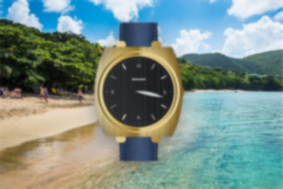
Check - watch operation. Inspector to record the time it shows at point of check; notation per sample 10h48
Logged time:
3h17
